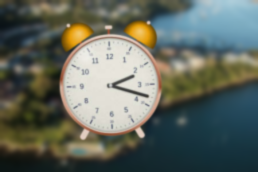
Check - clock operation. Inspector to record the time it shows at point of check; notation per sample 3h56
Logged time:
2h18
